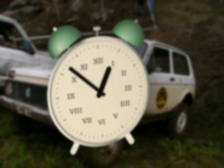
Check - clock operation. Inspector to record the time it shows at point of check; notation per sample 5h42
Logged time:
12h52
